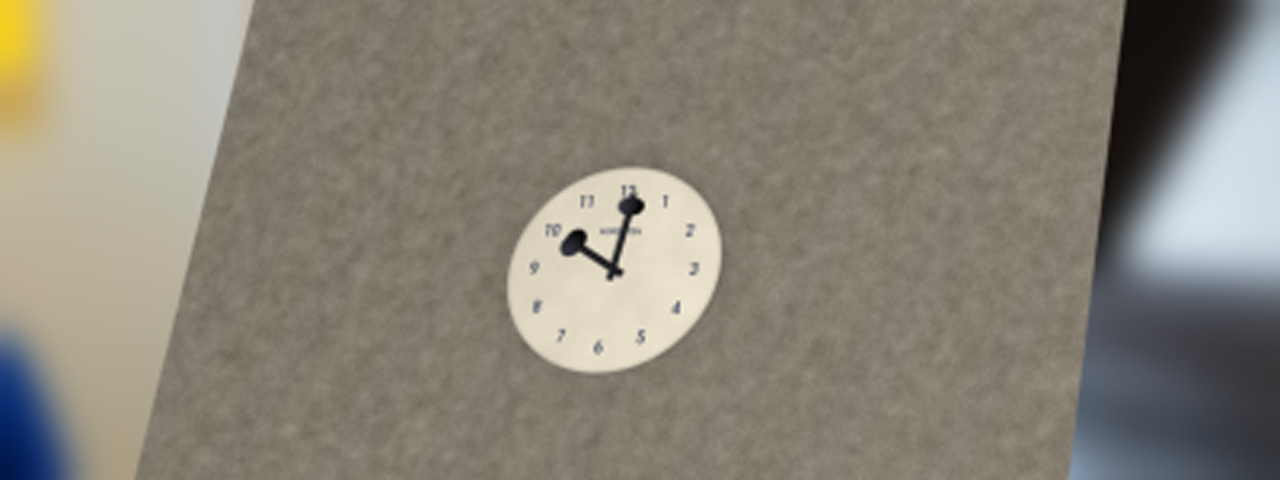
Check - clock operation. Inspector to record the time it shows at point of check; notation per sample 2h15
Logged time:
10h01
